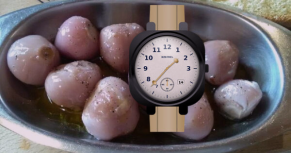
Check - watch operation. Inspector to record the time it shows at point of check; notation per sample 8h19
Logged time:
1h37
